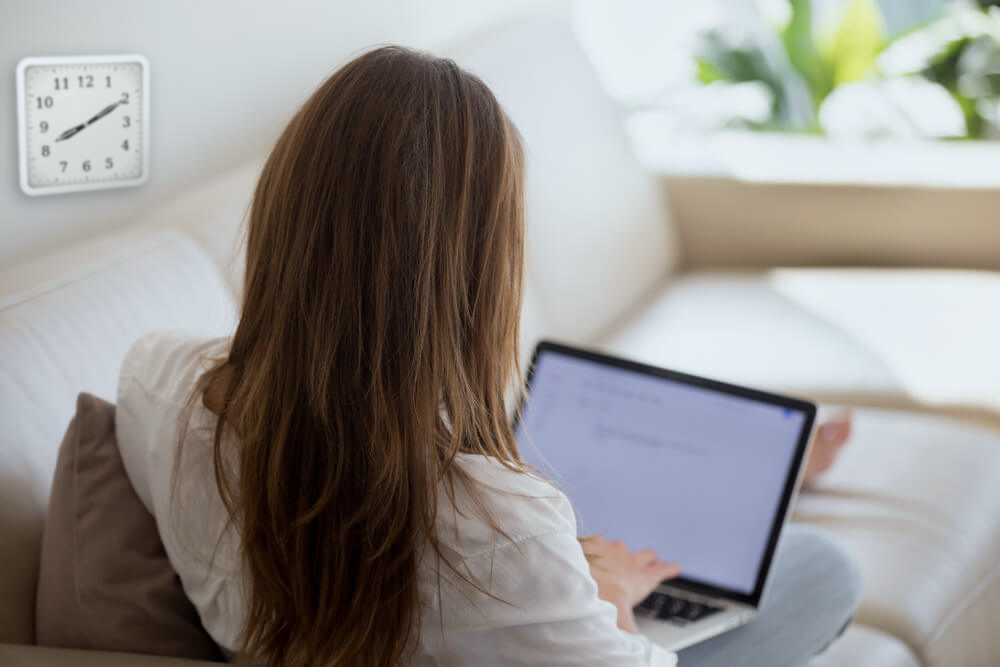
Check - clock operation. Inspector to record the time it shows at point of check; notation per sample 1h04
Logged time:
8h10
